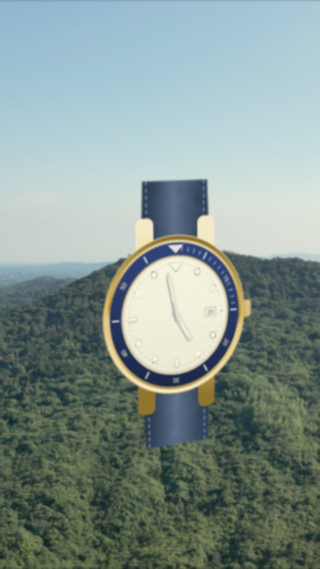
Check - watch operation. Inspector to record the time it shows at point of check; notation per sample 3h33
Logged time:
4h58
